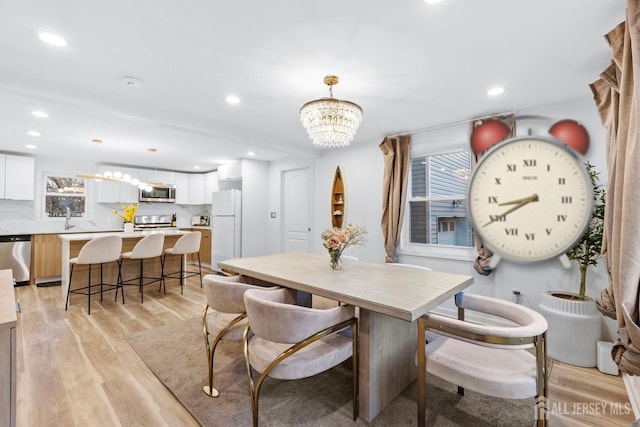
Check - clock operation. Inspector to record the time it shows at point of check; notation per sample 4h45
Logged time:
8h40
